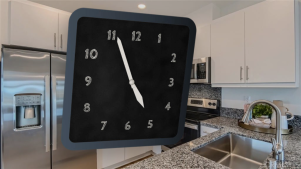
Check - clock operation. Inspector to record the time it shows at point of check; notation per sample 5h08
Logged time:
4h56
